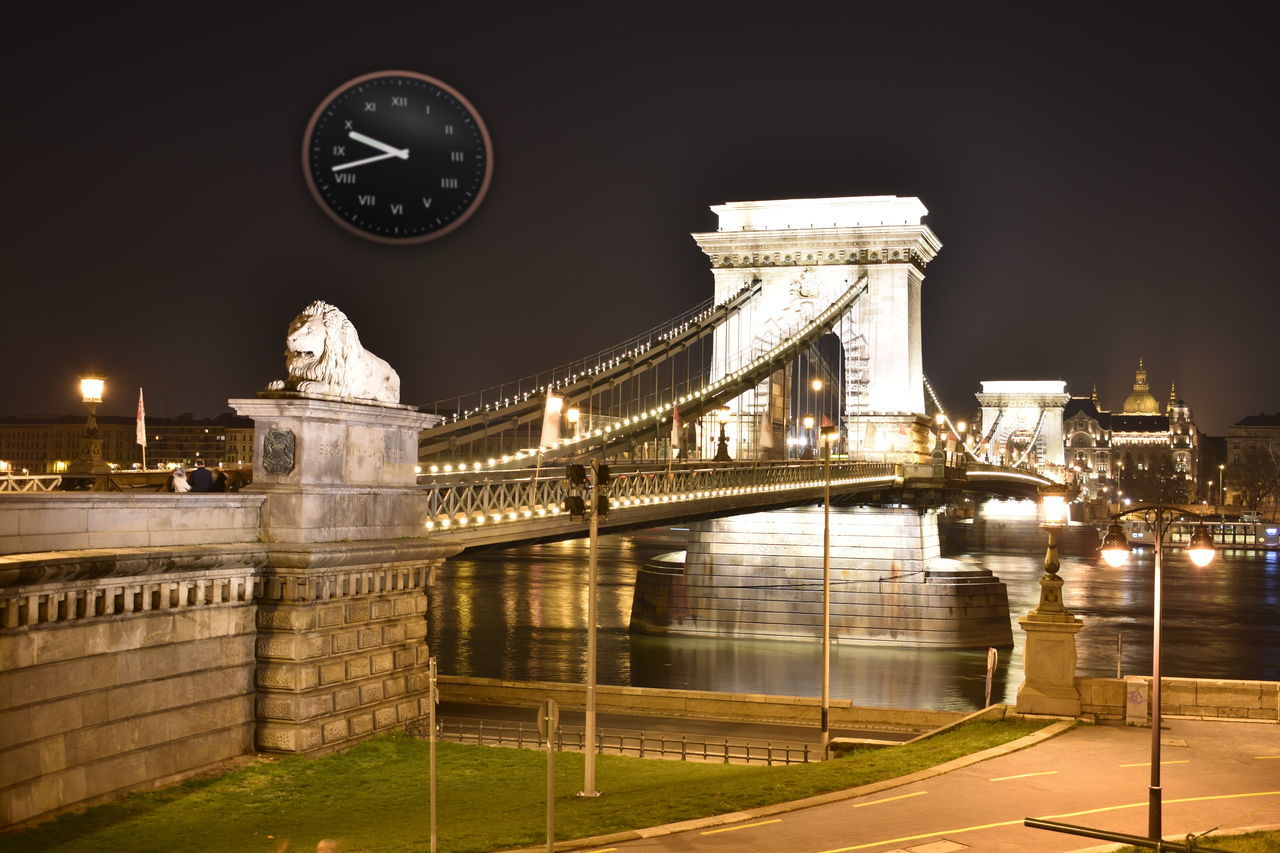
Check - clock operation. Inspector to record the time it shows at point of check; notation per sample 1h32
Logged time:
9h42
